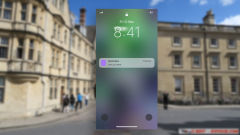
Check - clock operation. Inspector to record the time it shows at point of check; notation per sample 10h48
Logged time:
8h41
